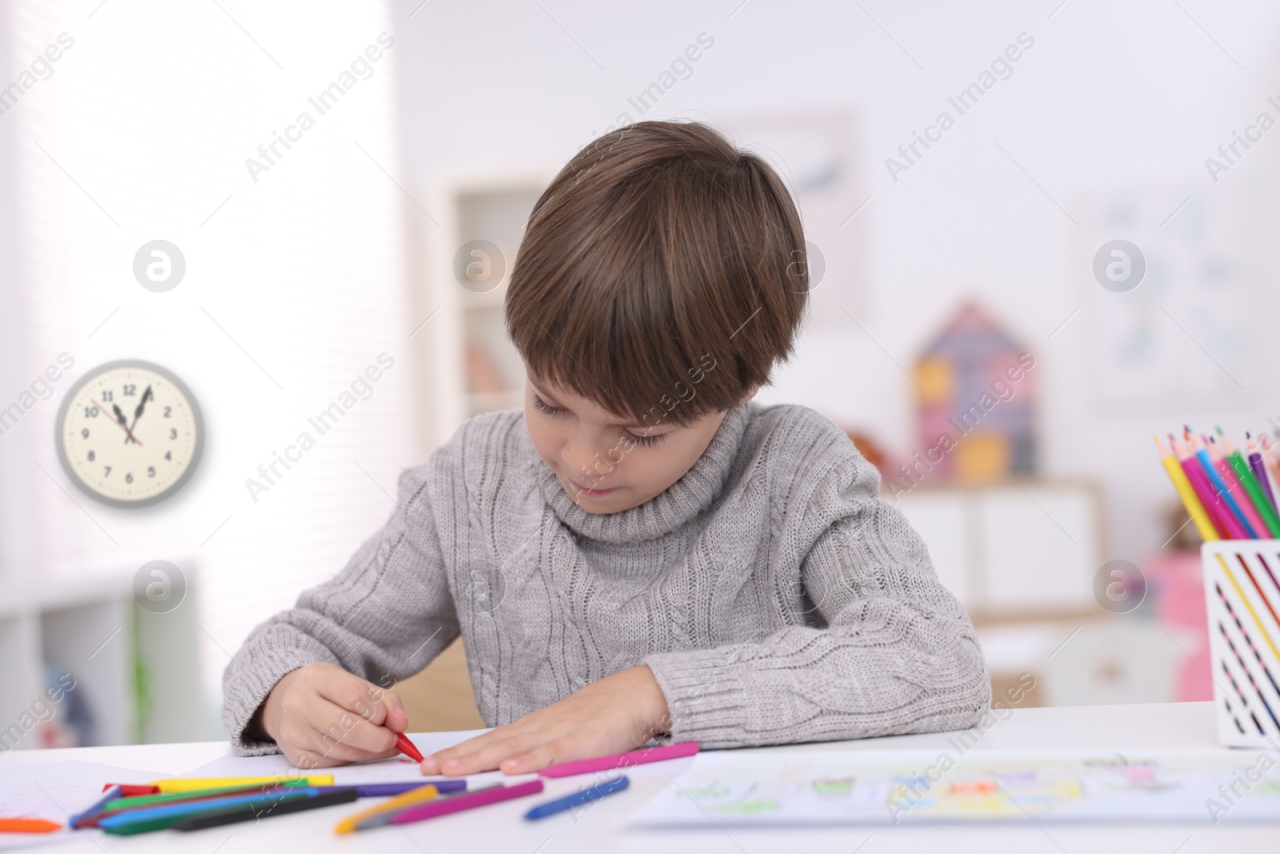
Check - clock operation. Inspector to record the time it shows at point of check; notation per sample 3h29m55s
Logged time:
11h03m52s
